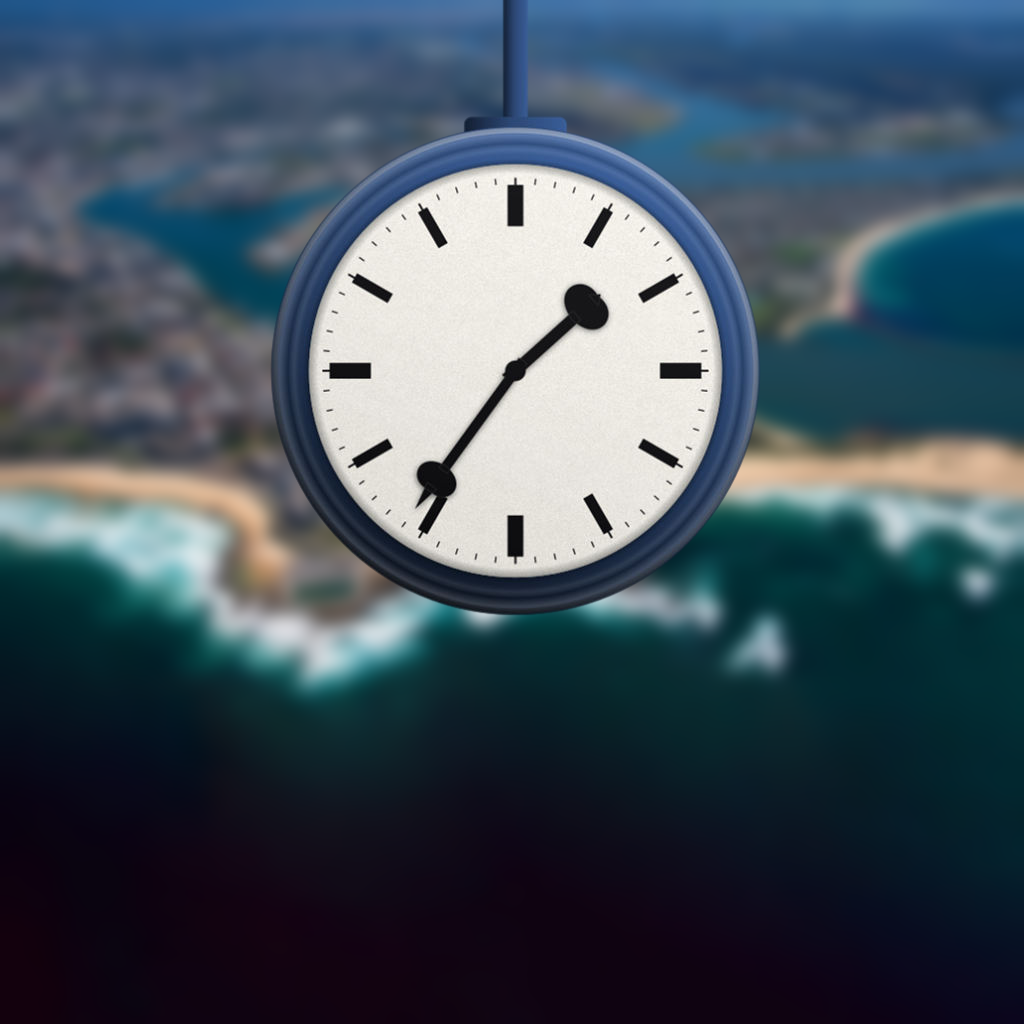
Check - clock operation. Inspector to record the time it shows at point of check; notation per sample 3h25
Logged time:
1h36
